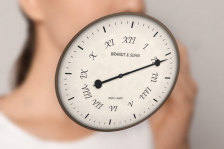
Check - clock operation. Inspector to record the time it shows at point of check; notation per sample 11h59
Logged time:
8h11
